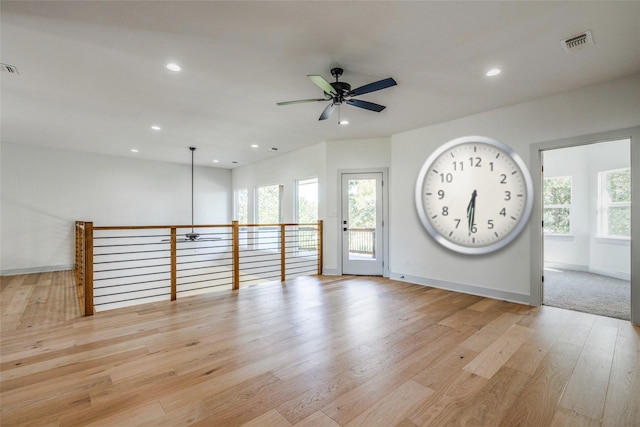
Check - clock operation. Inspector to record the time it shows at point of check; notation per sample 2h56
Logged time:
6h31
